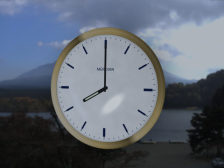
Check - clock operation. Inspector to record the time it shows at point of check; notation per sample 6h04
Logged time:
8h00
